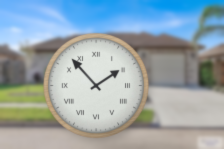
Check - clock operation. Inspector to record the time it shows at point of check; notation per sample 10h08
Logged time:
1h53
